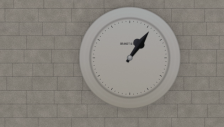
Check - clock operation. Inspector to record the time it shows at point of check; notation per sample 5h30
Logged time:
1h06
